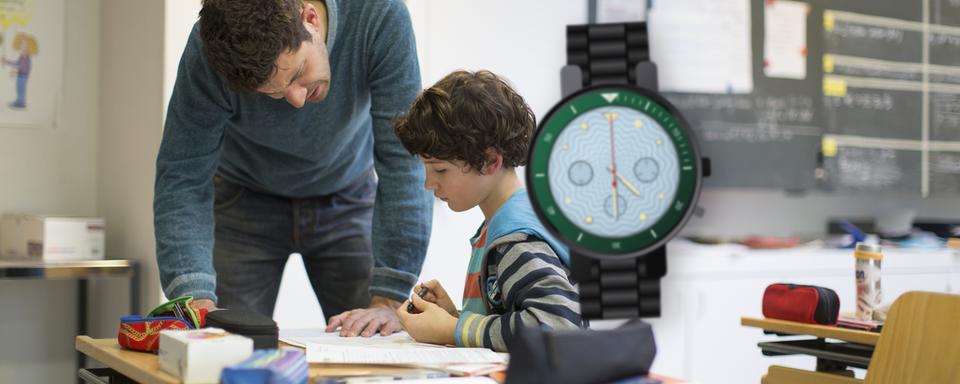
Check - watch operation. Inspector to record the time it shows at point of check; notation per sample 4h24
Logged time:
4h30
